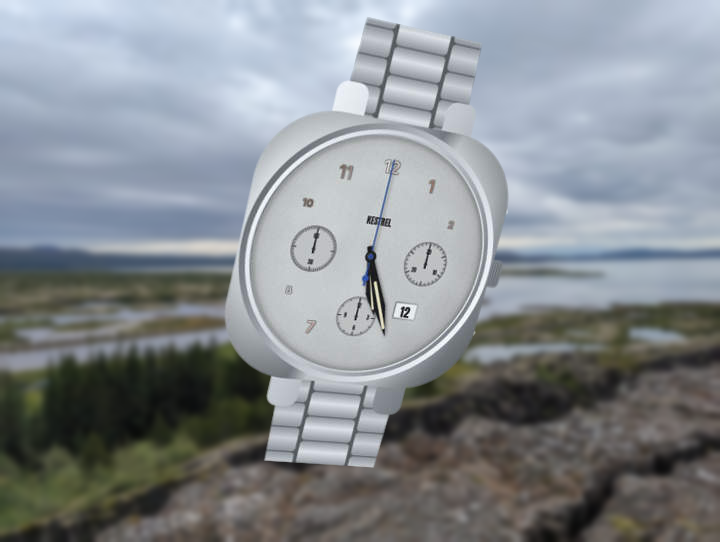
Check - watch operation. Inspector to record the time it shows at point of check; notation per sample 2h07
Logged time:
5h26
